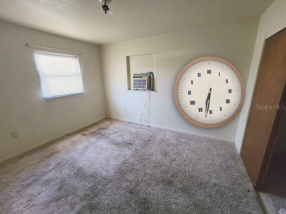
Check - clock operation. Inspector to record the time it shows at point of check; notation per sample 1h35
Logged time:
6h32
